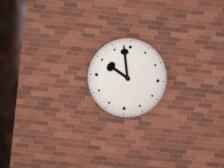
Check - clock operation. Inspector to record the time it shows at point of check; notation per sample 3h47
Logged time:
9h58
